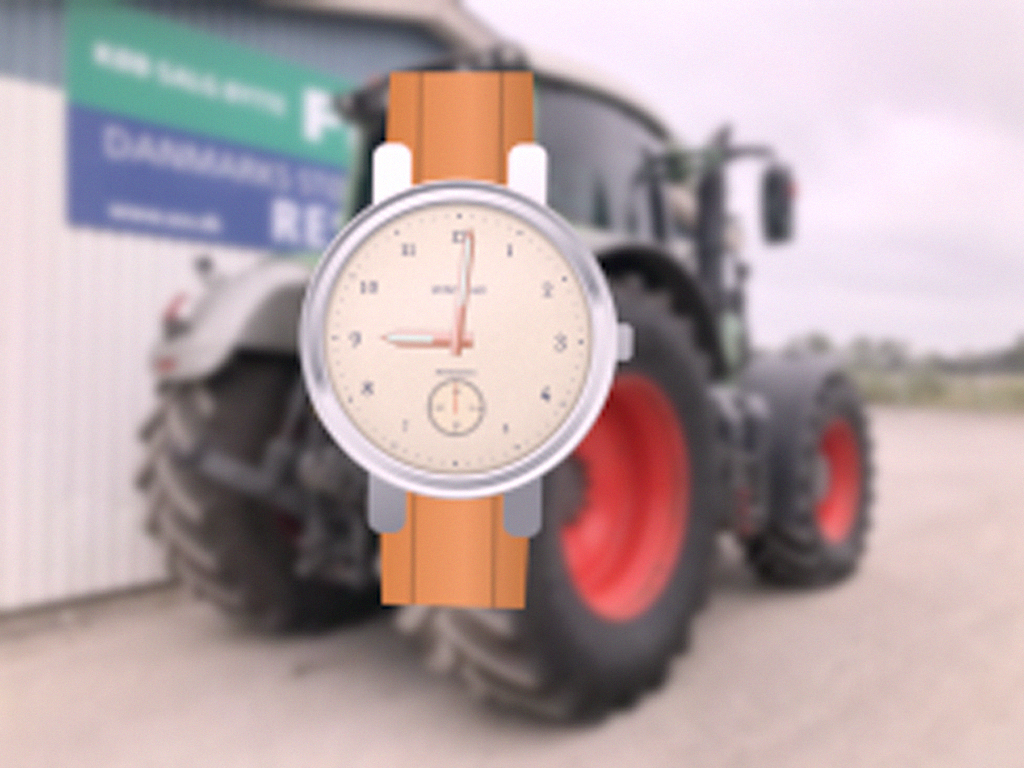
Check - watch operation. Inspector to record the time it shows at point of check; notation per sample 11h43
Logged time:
9h01
